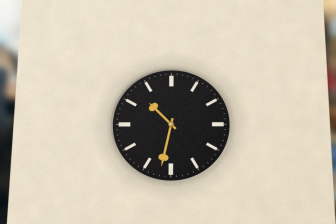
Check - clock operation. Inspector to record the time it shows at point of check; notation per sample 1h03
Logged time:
10h32
